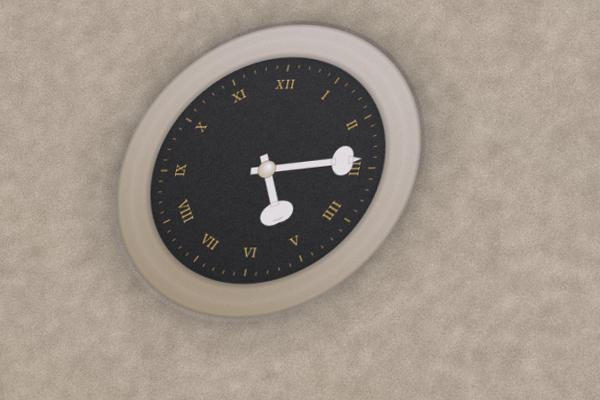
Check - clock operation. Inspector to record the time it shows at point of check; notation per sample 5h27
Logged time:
5h14
